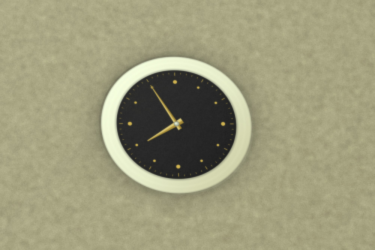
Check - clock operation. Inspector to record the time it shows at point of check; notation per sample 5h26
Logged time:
7h55
